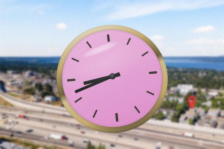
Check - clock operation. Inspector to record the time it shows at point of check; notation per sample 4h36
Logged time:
8h42
